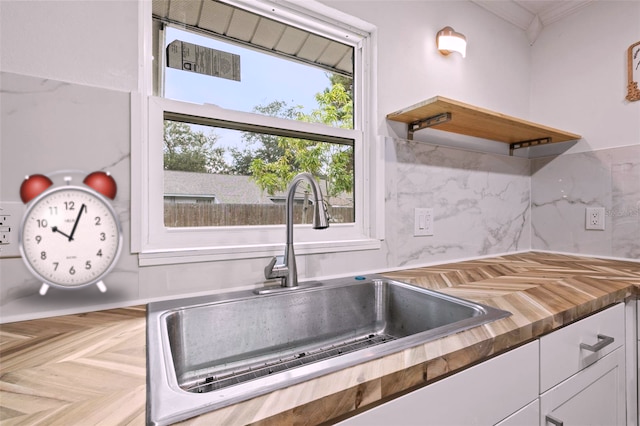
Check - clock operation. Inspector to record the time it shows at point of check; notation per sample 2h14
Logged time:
10h04
